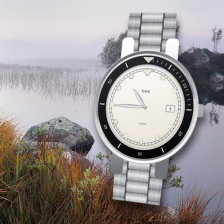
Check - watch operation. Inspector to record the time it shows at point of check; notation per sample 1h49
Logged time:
10h45
